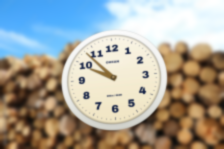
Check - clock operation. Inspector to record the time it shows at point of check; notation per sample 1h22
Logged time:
9h53
